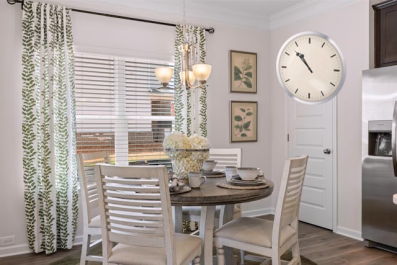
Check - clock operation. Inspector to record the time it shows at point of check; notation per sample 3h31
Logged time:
10h53
